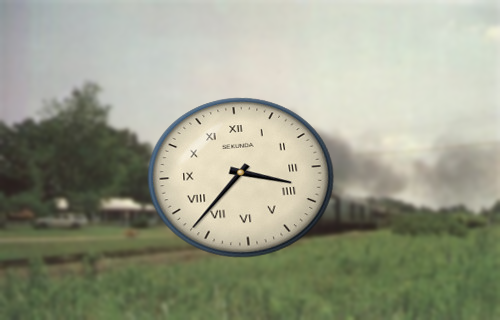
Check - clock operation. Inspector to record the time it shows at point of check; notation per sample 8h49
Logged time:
3h37
